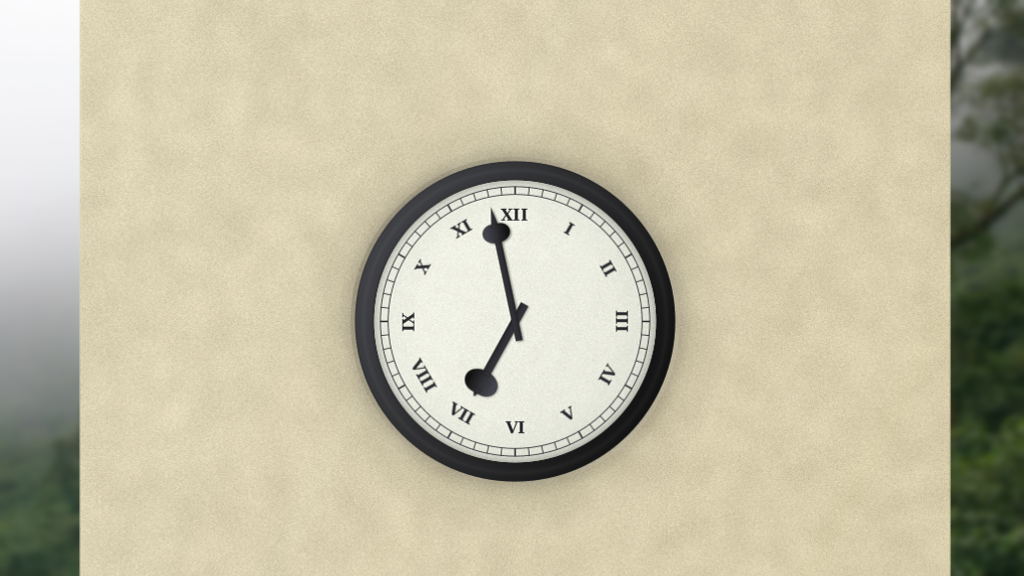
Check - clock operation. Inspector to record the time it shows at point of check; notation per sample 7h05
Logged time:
6h58
